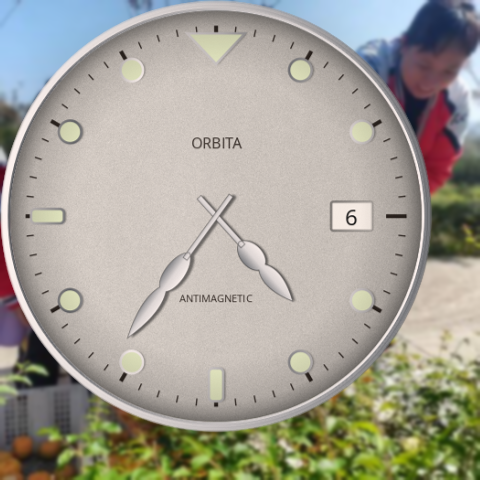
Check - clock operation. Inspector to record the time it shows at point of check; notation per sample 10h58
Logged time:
4h36
